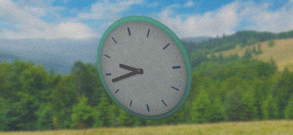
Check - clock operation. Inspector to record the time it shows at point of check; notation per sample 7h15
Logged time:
9h43
